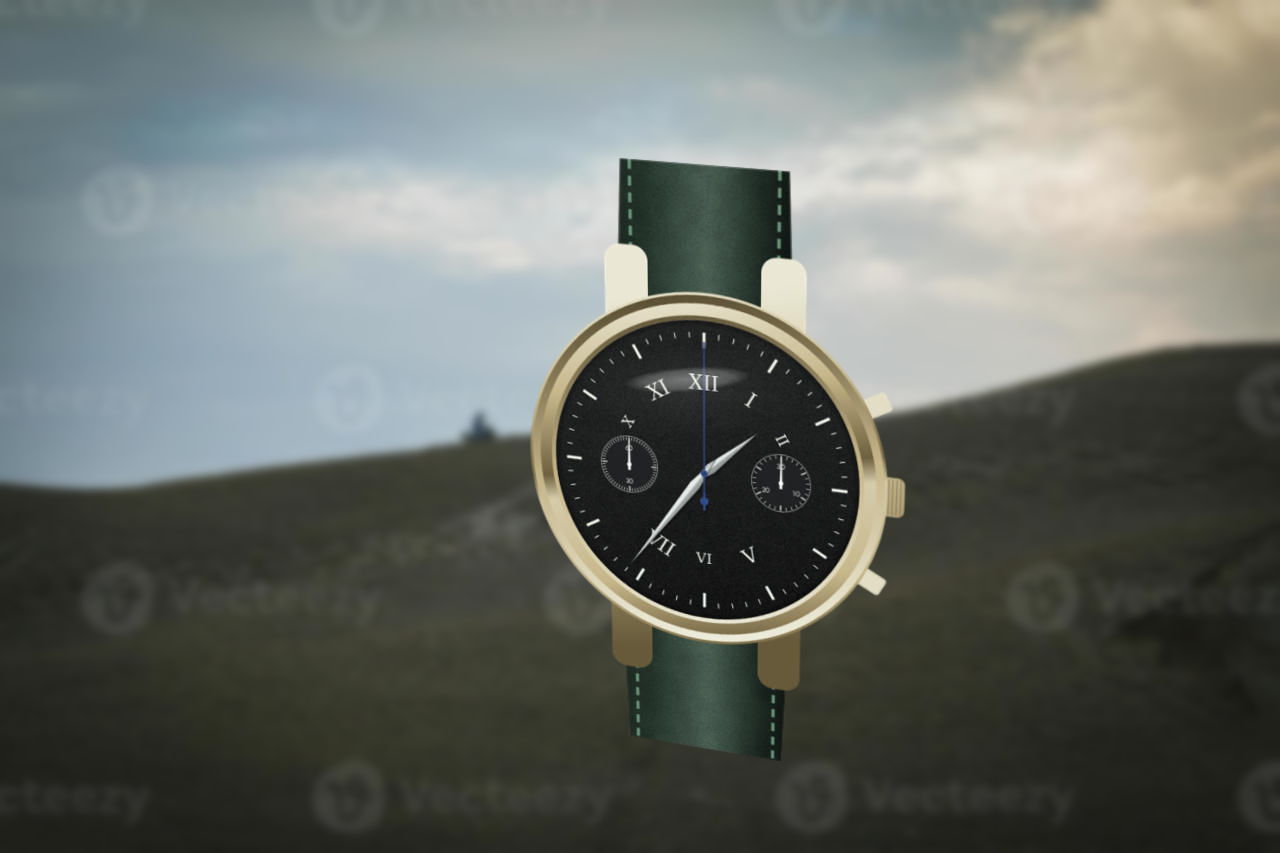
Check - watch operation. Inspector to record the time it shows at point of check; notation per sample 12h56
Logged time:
1h36
